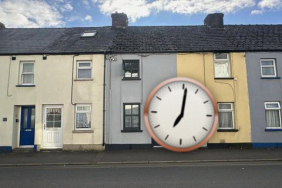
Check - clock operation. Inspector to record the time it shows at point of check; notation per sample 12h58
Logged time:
7h01
